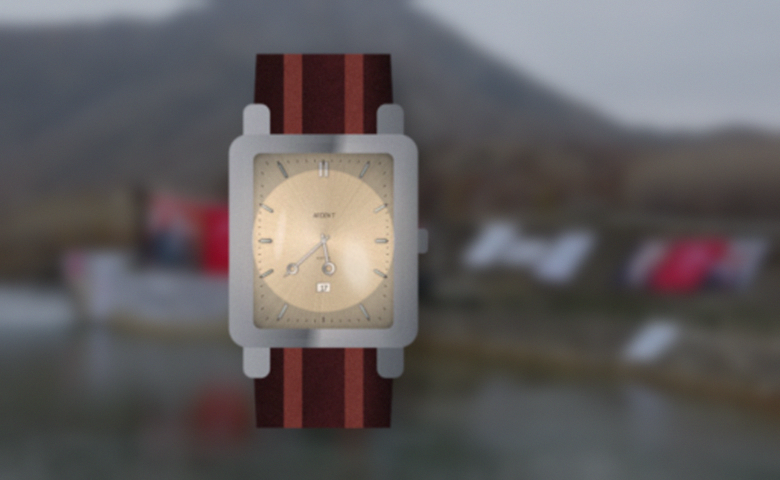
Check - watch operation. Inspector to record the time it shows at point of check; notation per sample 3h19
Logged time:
5h38
